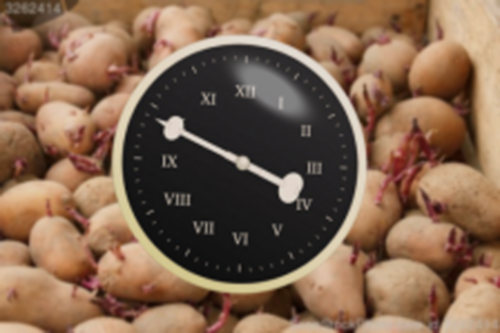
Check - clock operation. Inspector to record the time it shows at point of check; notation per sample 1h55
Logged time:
3h49
